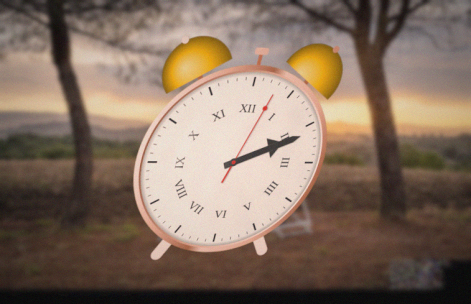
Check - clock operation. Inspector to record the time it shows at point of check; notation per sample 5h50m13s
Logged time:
2h11m03s
